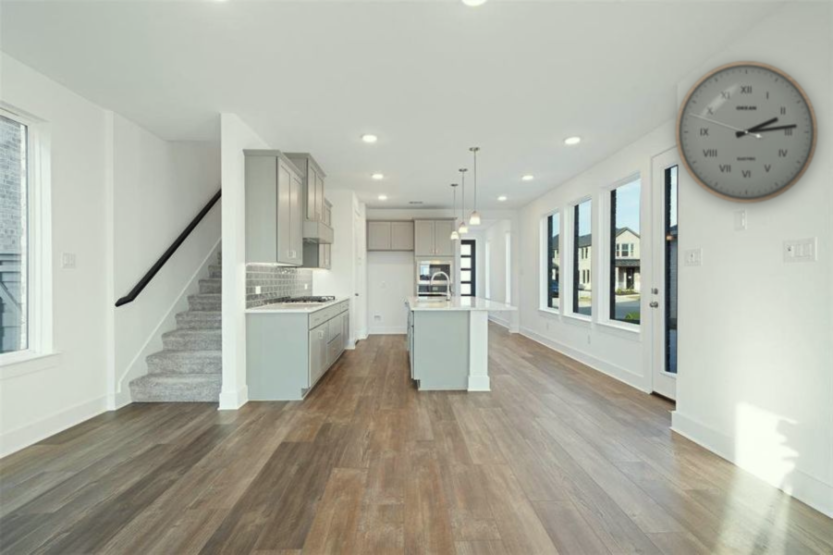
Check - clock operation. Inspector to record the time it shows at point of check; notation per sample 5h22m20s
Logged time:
2h13m48s
